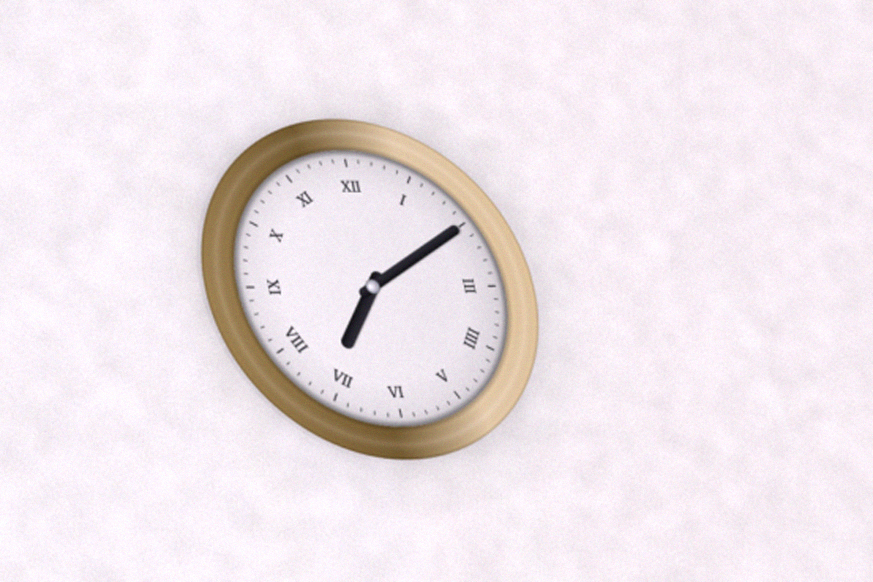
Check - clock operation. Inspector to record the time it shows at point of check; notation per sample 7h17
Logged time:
7h10
